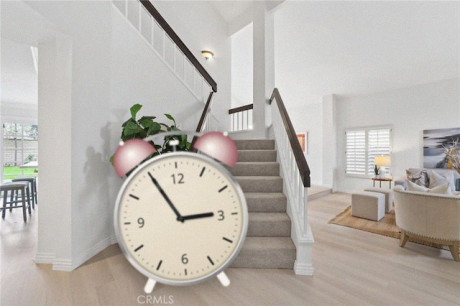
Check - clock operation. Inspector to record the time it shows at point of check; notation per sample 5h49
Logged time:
2h55
